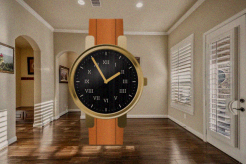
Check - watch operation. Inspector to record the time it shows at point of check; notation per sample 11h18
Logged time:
1h55
